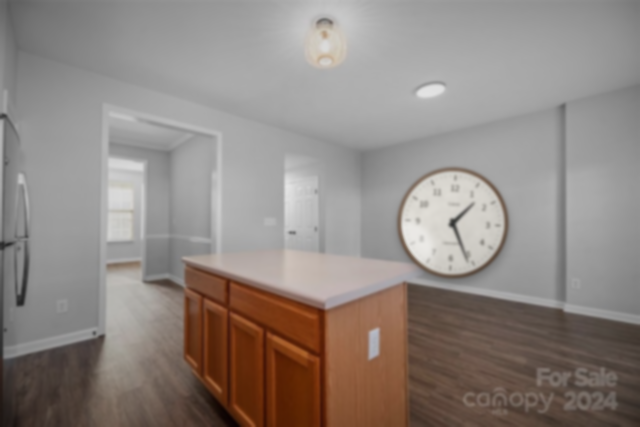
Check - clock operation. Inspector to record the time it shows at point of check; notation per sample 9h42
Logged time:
1h26
